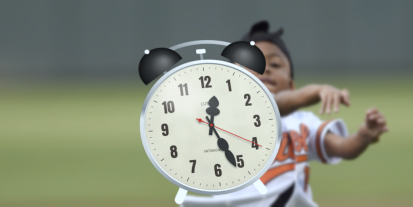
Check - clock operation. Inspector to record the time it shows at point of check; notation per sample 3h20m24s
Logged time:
12h26m20s
